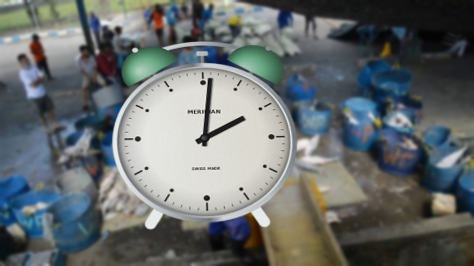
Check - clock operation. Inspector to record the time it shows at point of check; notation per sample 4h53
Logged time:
2h01
